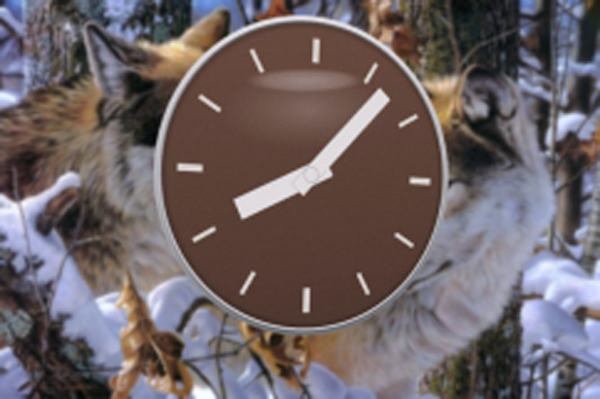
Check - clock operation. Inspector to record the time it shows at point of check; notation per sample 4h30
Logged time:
8h07
